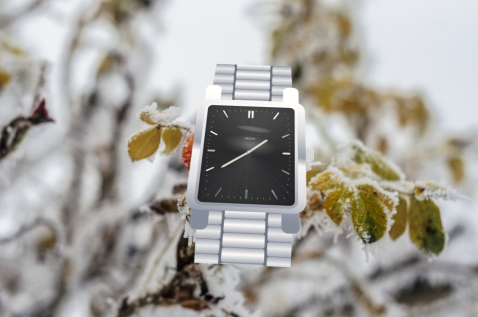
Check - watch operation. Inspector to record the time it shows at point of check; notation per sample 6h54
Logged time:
1h39
